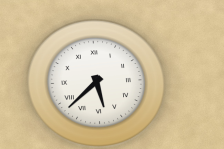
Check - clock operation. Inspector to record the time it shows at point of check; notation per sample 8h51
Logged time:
5h38
